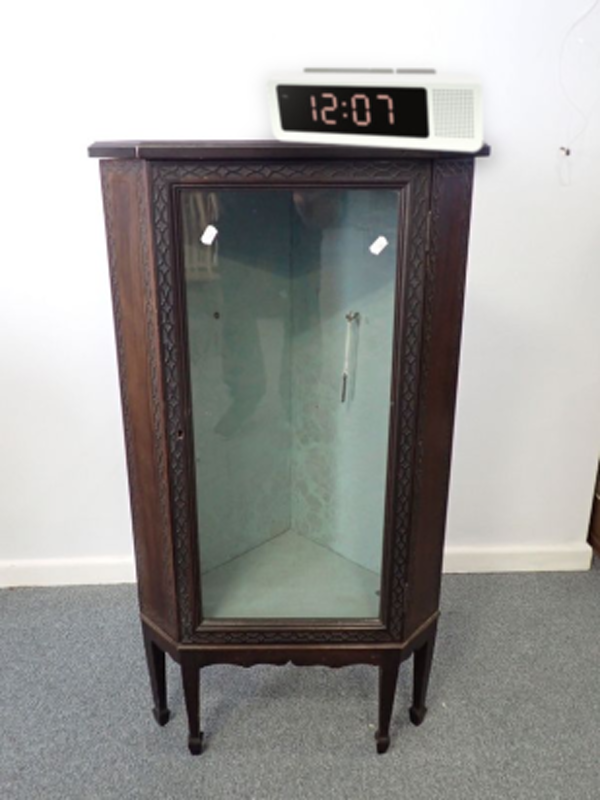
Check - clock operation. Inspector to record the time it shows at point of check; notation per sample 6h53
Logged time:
12h07
